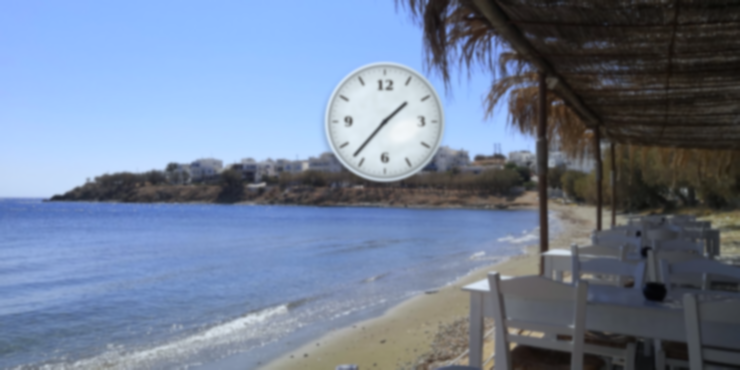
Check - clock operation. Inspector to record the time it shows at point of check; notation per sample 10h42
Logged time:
1h37
